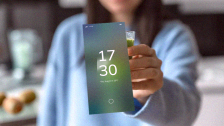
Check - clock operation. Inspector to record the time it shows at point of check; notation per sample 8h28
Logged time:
17h30
